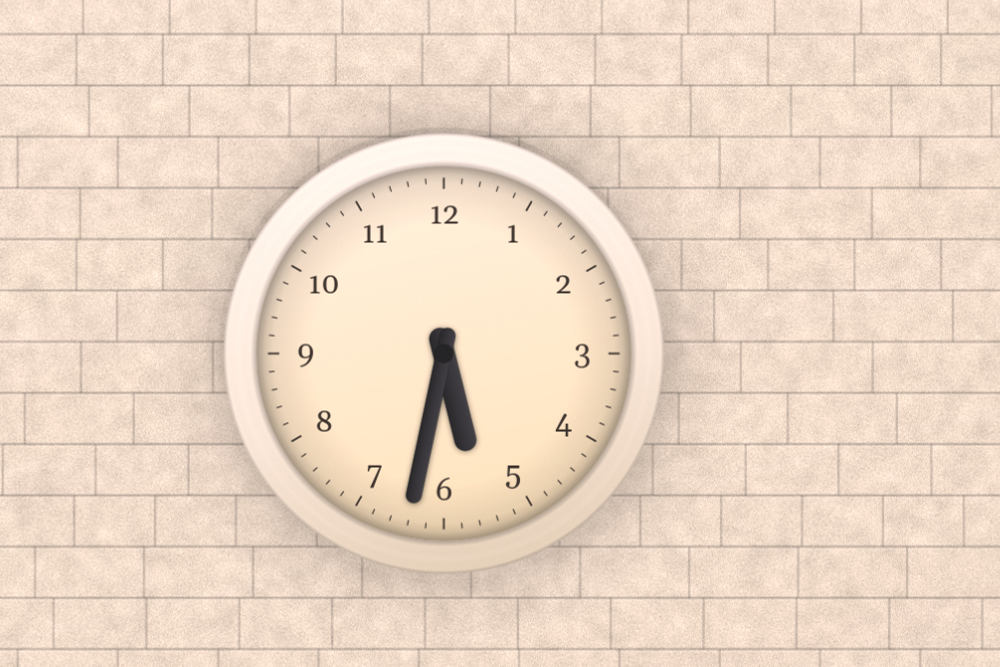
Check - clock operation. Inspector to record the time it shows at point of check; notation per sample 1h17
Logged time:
5h32
